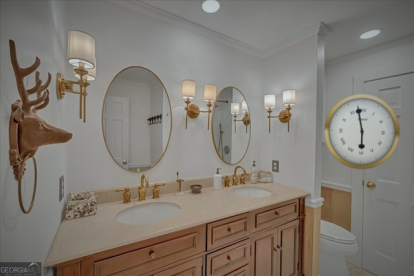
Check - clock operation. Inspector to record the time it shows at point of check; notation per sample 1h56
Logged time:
5h58
